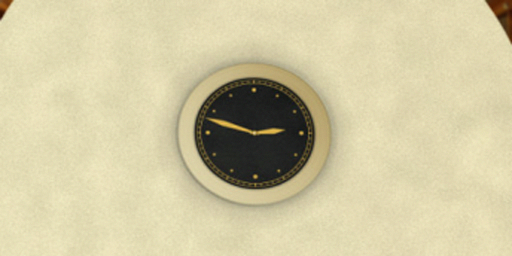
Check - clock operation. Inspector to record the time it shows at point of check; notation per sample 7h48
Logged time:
2h48
